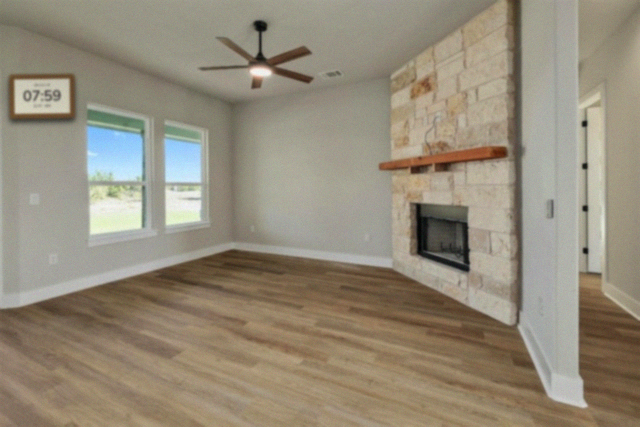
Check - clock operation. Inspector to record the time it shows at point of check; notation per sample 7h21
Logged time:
7h59
